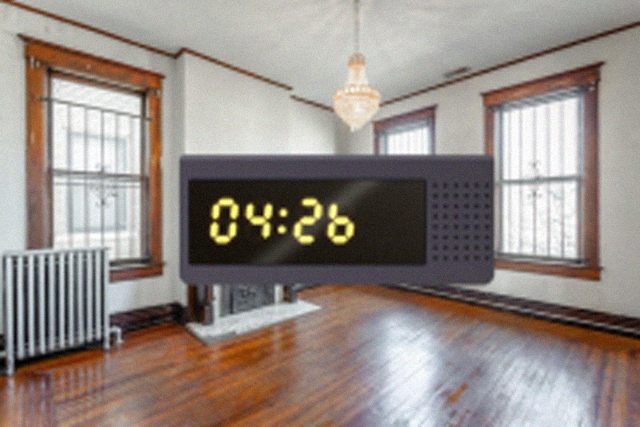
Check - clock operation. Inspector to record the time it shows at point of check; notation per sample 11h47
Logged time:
4h26
